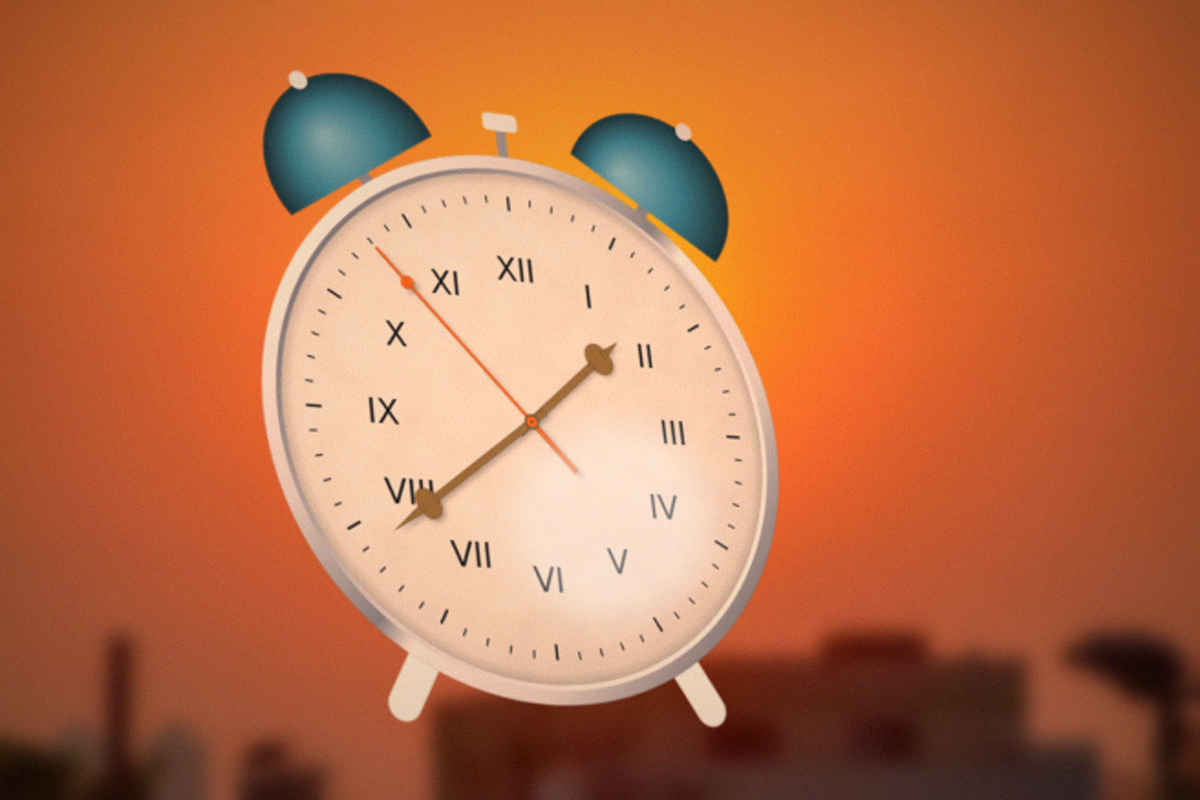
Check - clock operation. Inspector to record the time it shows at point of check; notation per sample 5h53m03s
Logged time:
1h38m53s
